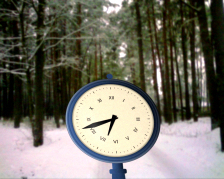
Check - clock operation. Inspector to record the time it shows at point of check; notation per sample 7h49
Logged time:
6h42
